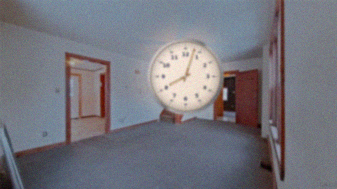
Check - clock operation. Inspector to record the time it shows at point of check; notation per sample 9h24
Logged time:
8h03
